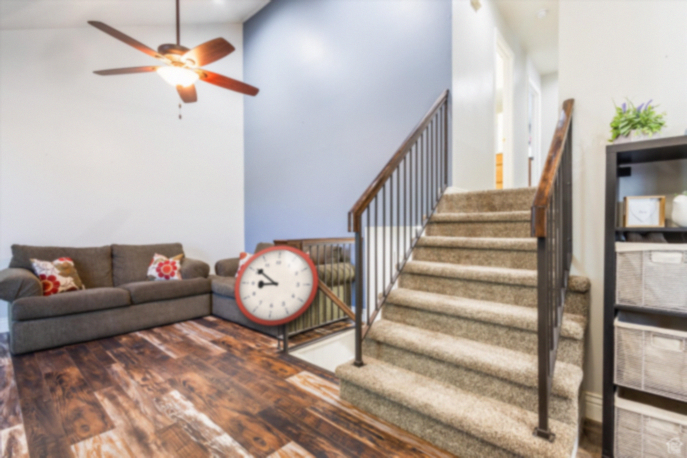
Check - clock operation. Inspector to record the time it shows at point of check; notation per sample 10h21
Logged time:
8h51
